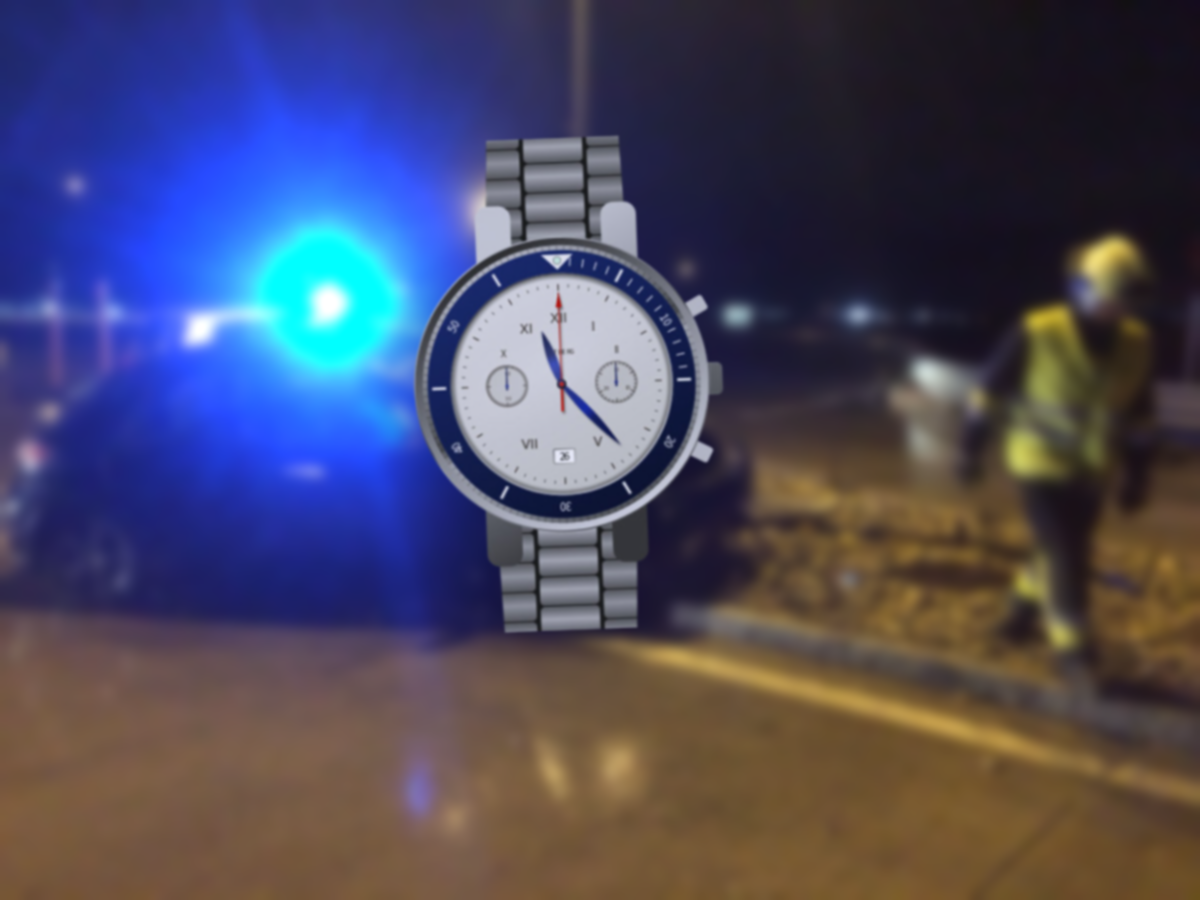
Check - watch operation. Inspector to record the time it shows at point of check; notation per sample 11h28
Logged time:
11h23
